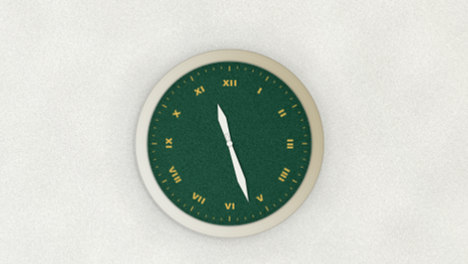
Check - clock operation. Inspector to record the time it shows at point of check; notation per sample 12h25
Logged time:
11h27
